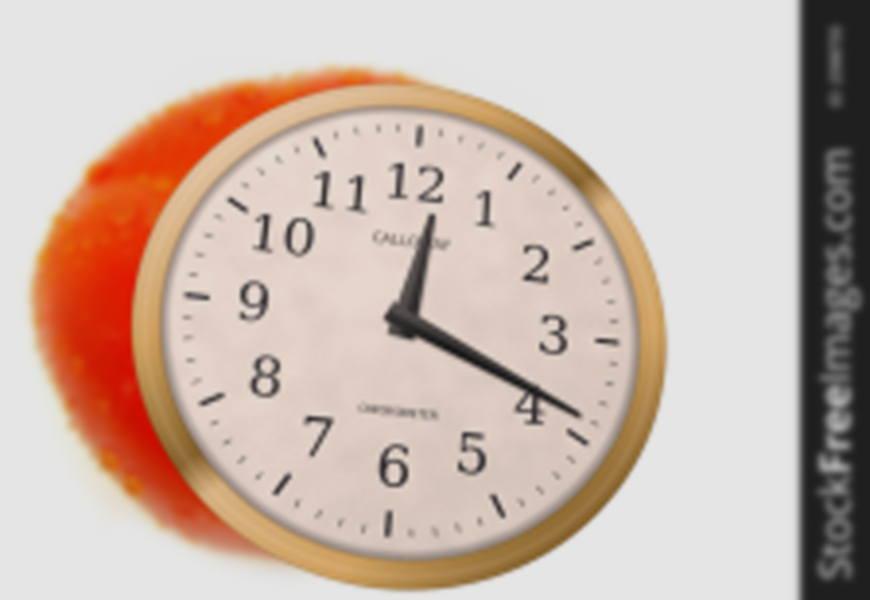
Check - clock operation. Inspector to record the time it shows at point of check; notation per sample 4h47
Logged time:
12h19
